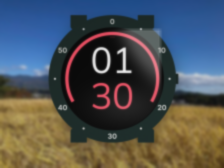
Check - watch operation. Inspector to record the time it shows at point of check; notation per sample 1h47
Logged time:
1h30
